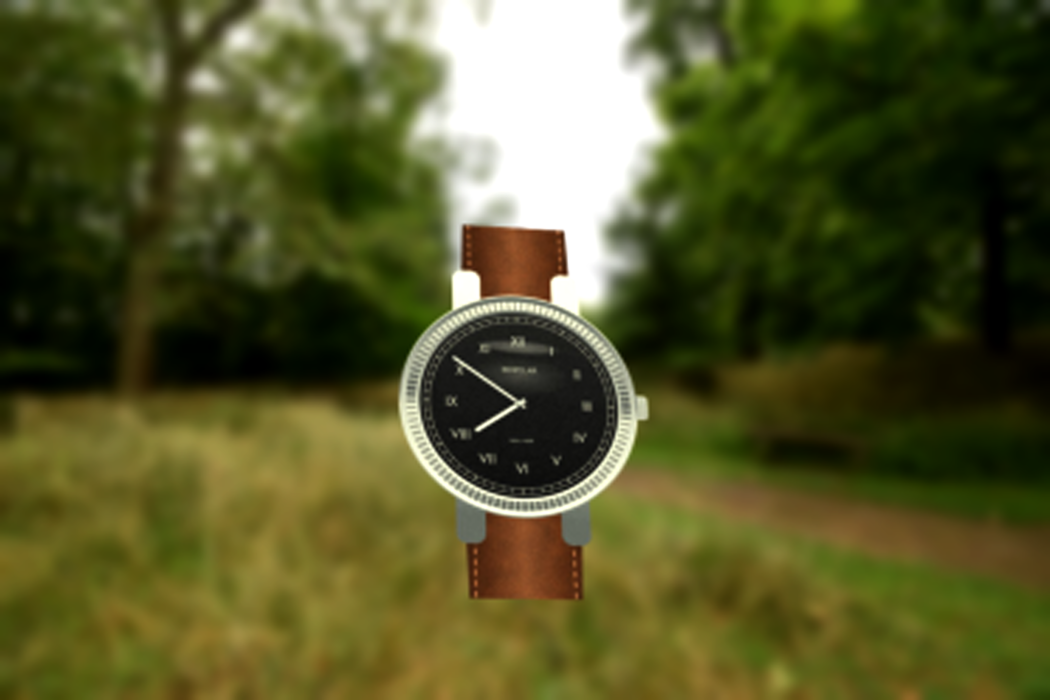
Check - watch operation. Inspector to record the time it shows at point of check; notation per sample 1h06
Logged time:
7h51
